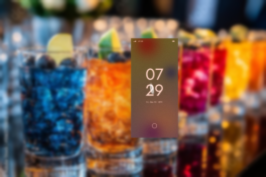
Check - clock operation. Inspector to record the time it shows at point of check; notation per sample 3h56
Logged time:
7h29
